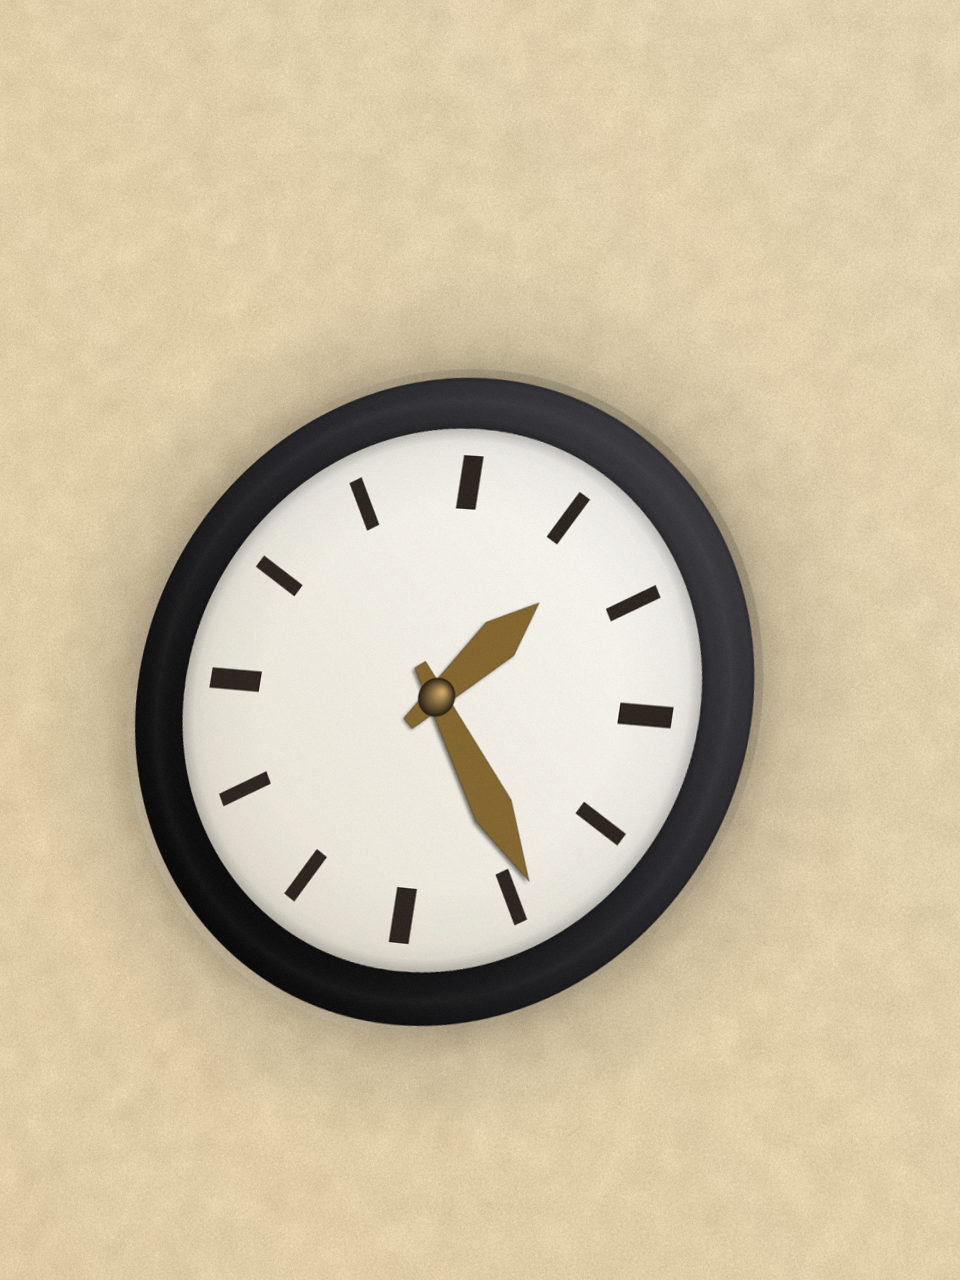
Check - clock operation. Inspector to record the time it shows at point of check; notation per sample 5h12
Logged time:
1h24
